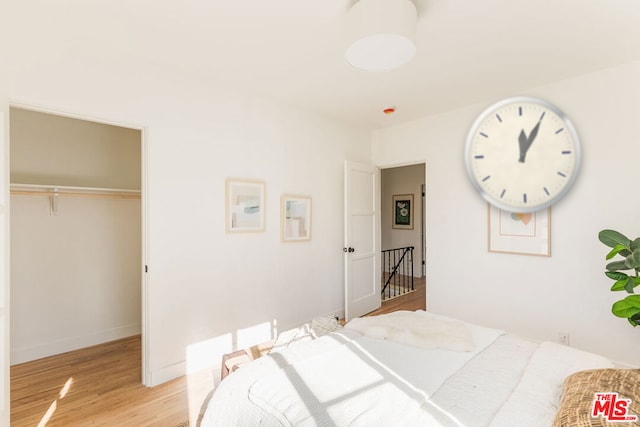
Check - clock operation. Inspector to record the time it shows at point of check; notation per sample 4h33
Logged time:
12h05
